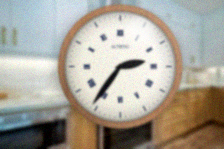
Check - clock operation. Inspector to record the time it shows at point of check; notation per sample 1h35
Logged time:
2h36
